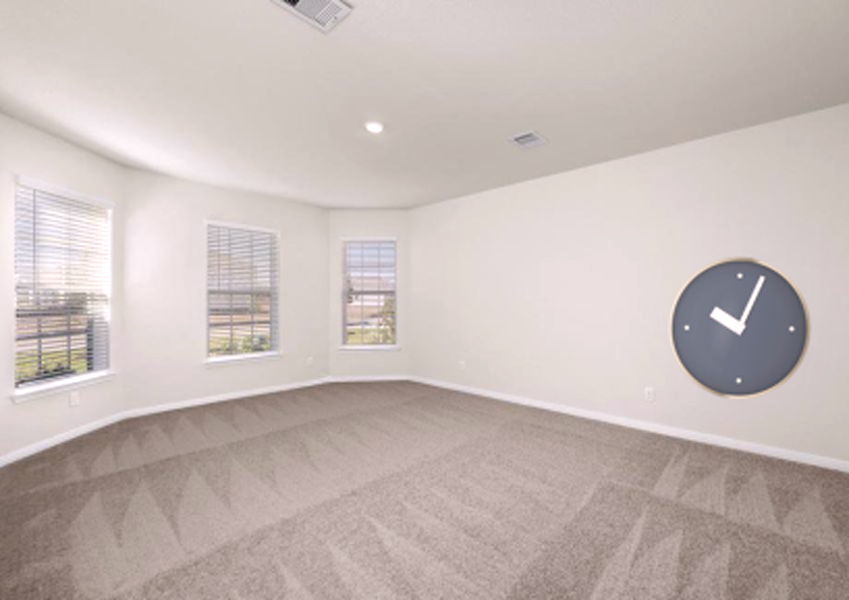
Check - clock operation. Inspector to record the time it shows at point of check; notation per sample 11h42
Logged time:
10h04
